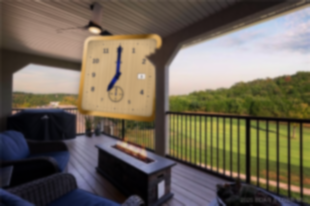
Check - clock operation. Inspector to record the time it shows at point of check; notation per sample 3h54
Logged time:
7h00
